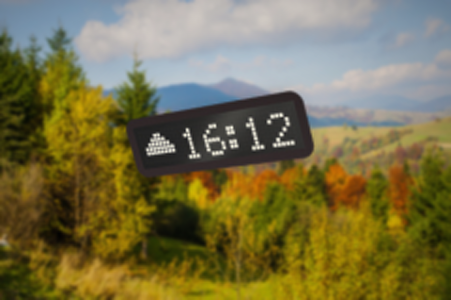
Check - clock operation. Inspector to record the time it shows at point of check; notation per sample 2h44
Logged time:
16h12
